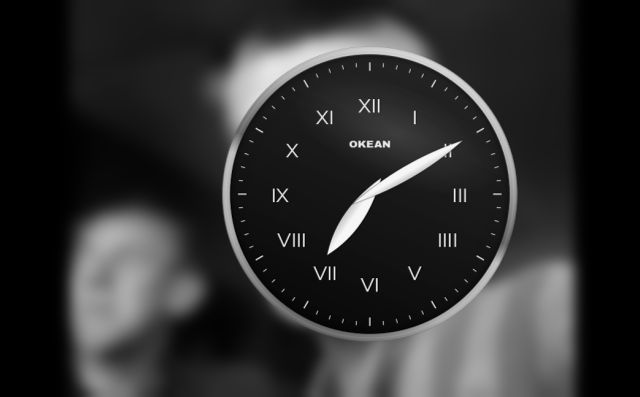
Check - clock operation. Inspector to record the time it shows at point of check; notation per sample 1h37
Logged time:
7h10
